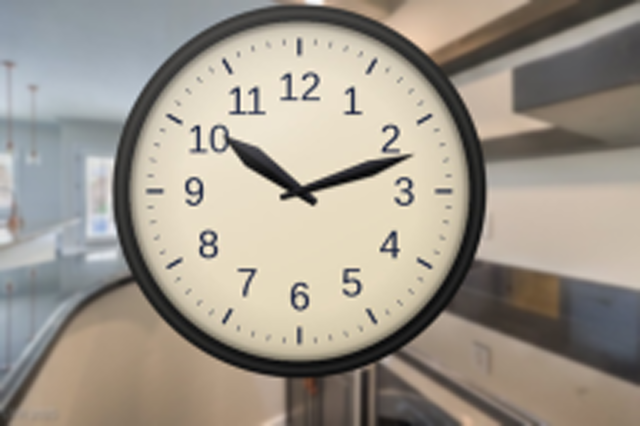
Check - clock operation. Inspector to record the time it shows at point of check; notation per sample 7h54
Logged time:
10h12
